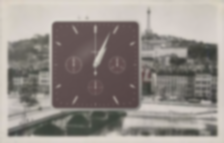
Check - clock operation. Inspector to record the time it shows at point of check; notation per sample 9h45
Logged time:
1h04
